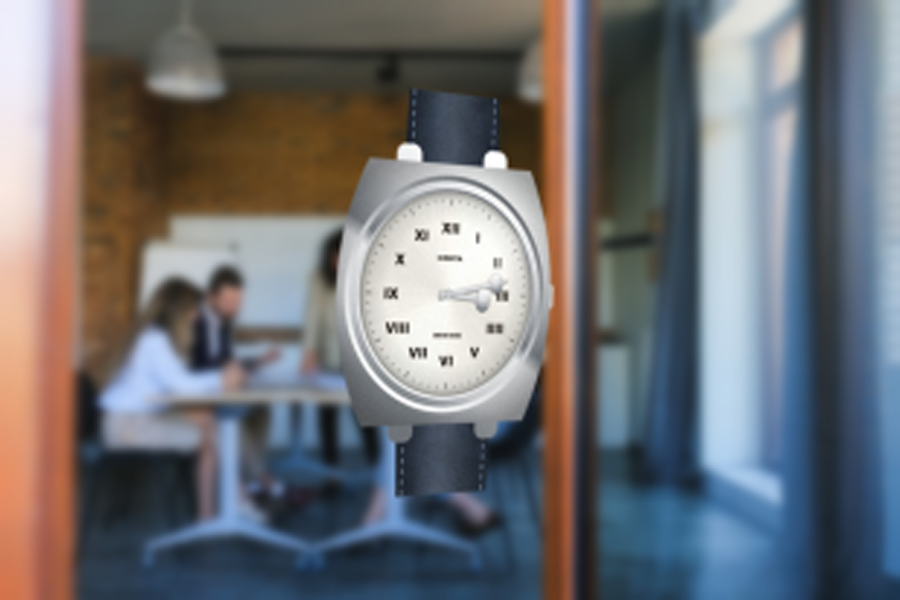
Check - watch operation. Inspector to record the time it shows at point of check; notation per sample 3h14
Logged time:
3h13
